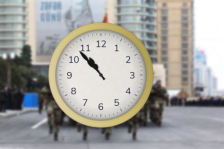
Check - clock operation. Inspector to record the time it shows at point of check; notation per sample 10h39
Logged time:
10h53
